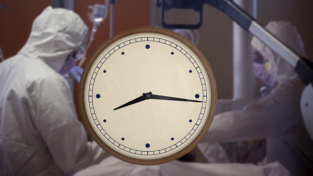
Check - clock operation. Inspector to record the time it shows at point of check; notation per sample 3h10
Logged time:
8h16
